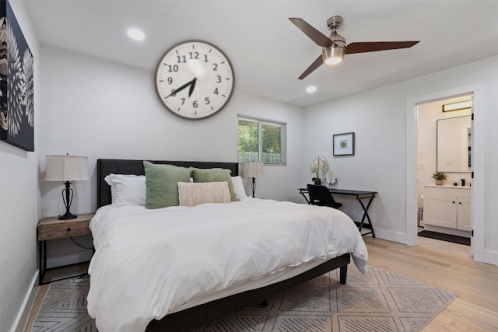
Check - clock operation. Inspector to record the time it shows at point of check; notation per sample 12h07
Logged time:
6h40
